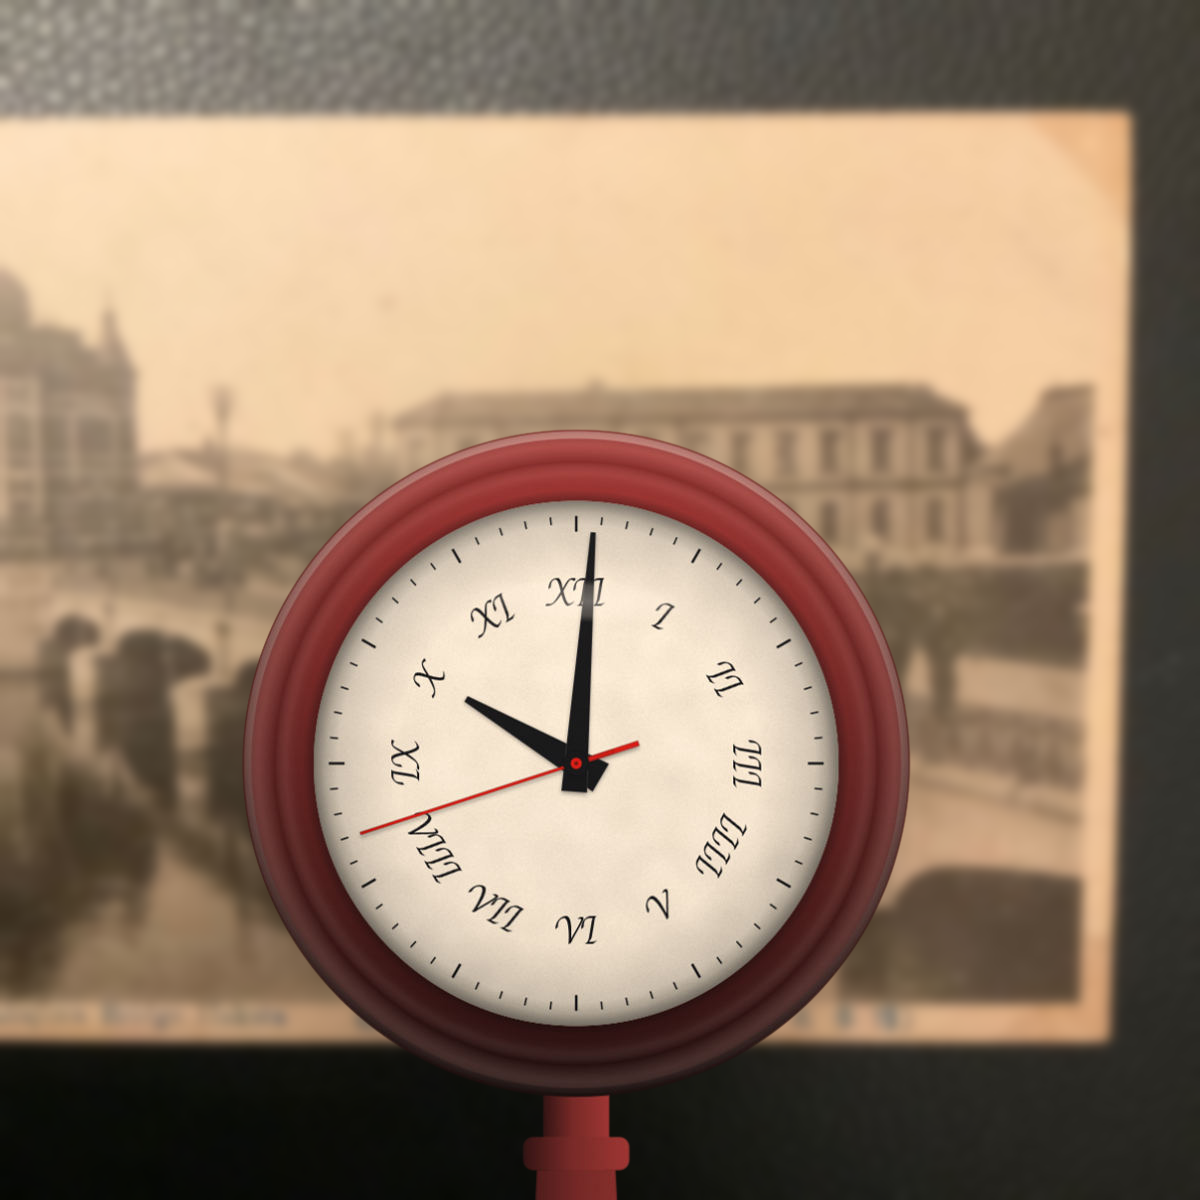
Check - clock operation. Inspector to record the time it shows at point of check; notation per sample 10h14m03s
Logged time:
10h00m42s
